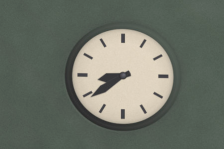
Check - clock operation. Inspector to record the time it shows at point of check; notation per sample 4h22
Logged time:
8h39
